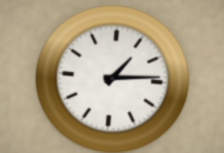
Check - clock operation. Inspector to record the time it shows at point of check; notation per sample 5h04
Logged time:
1h14
